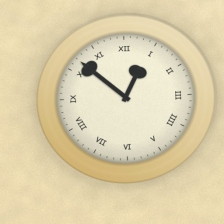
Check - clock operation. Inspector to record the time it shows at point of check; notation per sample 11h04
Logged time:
12h52
